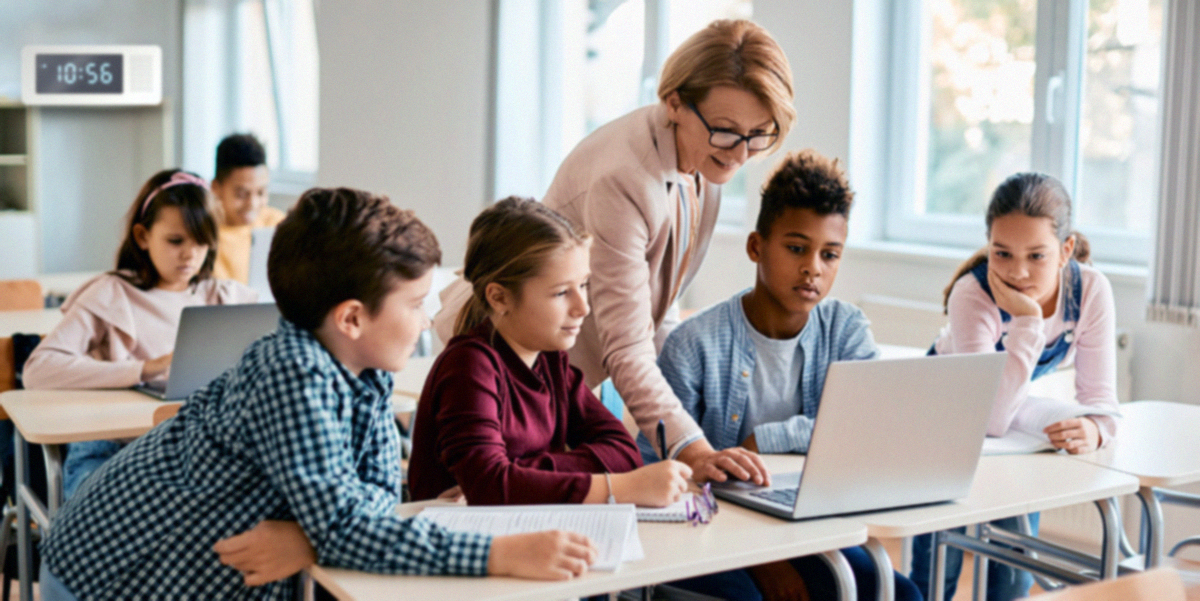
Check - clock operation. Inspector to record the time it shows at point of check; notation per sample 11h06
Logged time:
10h56
